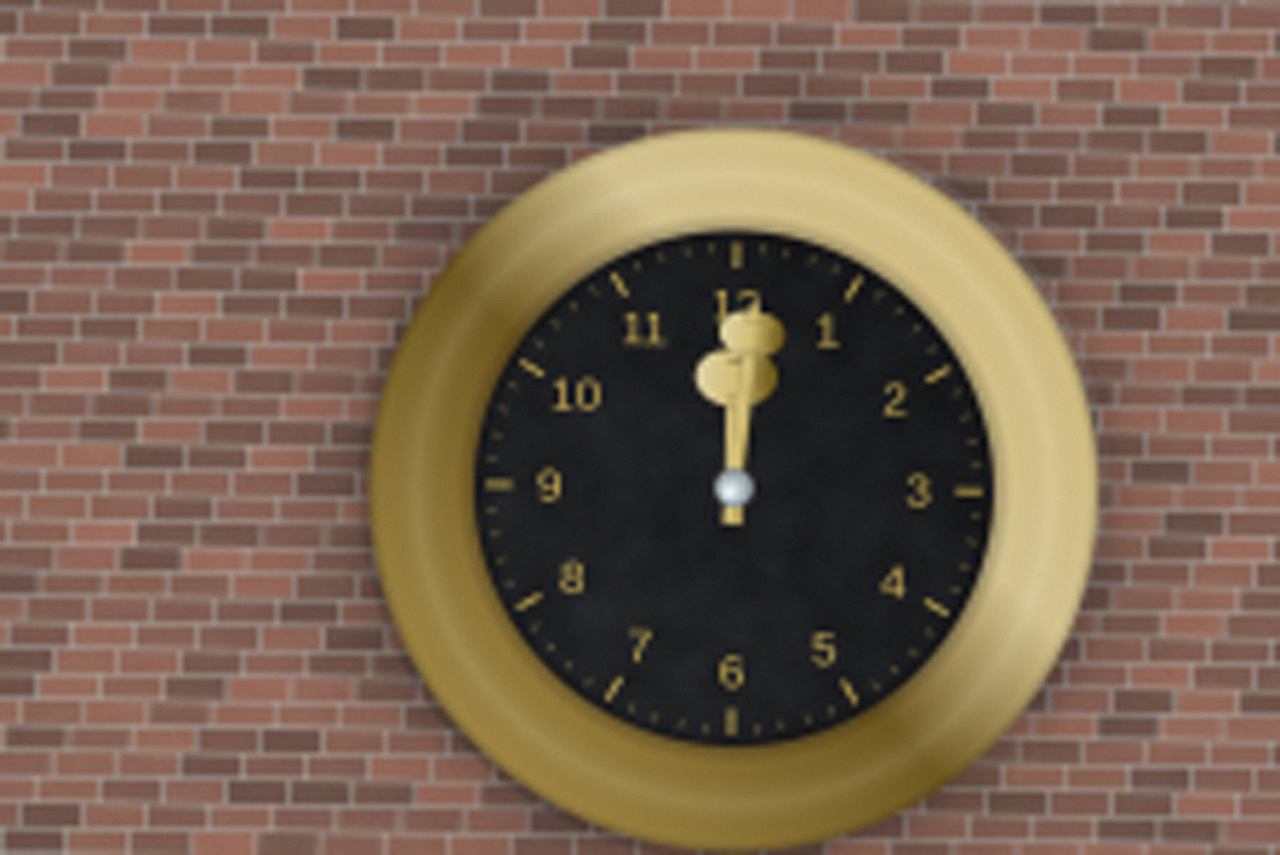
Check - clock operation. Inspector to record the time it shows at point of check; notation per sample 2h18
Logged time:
12h01
